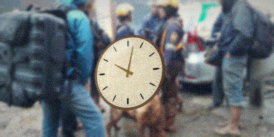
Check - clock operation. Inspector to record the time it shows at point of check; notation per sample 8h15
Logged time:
10h02
